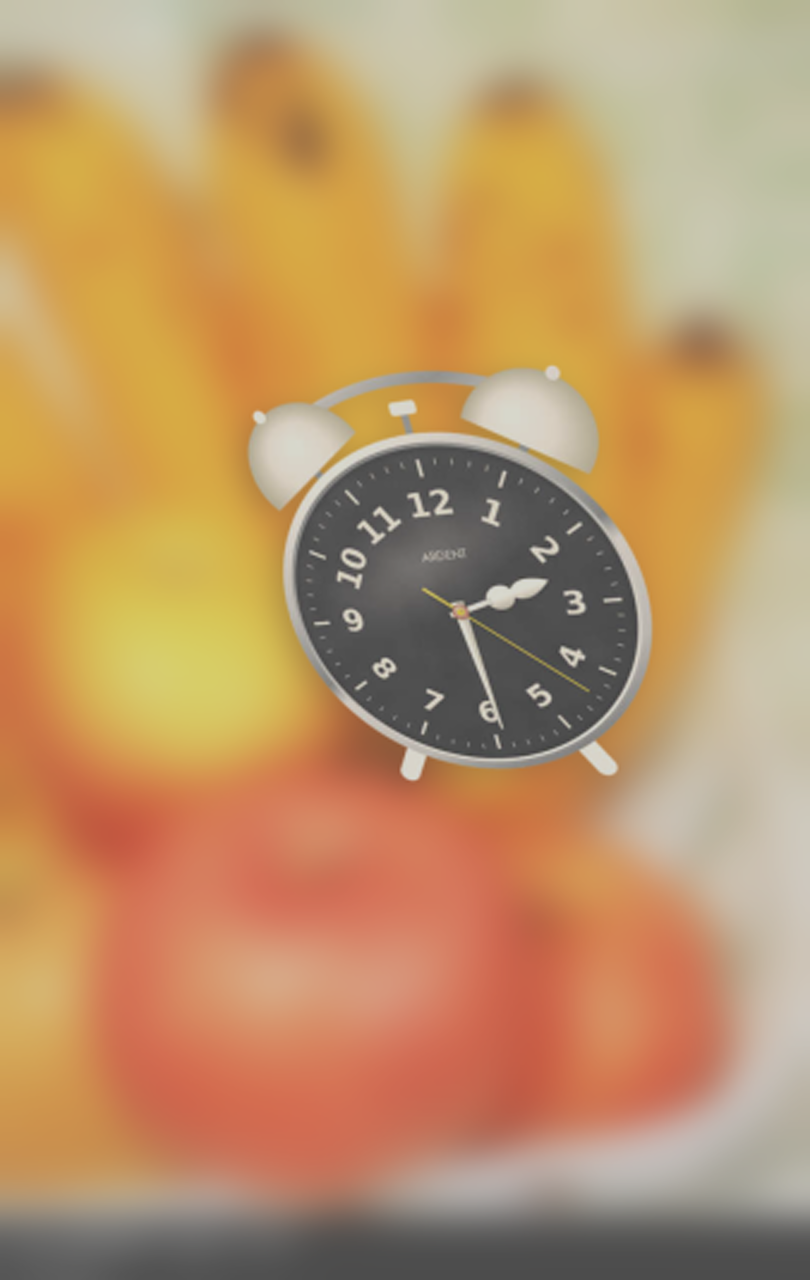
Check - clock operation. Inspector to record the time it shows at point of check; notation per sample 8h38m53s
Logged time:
2h29m22s
